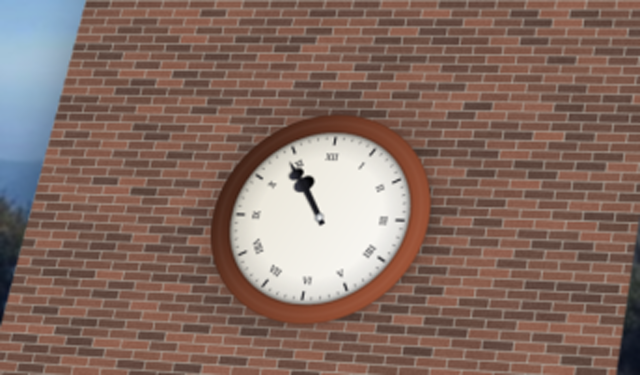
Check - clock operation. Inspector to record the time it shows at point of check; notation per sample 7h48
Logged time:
10h54
